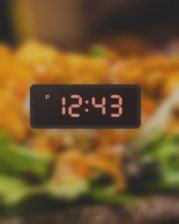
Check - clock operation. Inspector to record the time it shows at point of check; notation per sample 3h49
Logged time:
12h43
